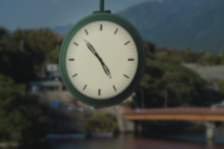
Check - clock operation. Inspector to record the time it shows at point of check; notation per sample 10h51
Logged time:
4h53
